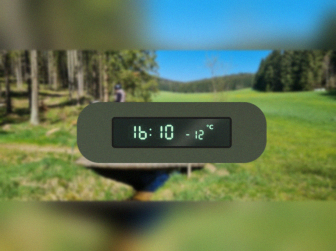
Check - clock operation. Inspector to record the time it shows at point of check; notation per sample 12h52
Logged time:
16h10
